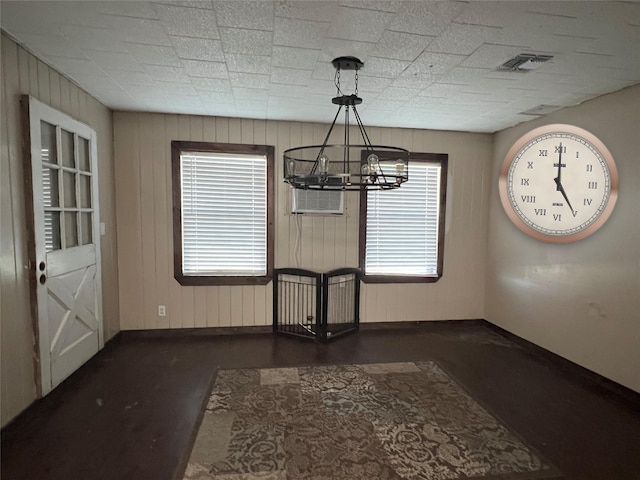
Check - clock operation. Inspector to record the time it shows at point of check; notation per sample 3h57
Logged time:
5h00
